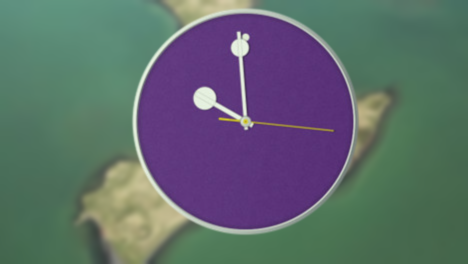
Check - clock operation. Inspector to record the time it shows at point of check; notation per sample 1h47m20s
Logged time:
9h59m16s
